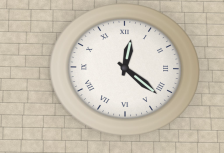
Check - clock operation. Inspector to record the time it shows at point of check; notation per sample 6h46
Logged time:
12h22
